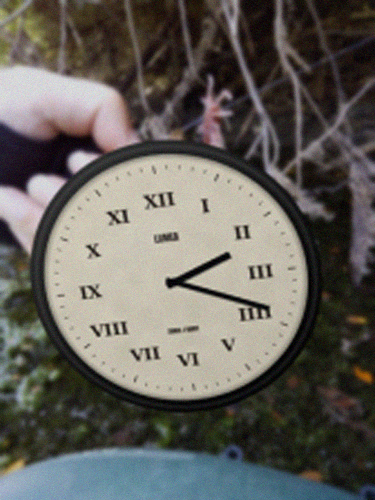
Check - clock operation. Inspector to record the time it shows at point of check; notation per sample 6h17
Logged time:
2h19
